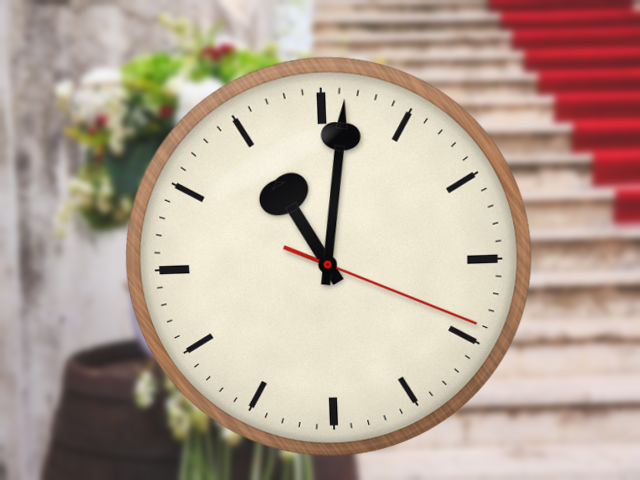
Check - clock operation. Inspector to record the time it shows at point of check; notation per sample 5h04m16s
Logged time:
11h01m19s
